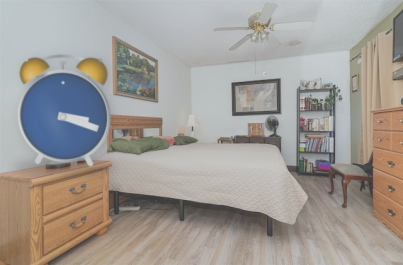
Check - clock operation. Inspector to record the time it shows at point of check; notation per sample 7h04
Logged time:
3h18
